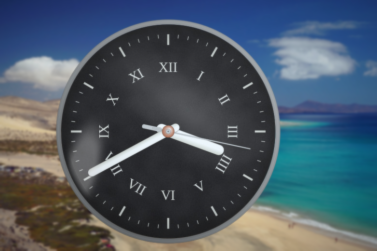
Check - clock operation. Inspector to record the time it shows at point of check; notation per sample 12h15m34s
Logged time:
3h40m17s
